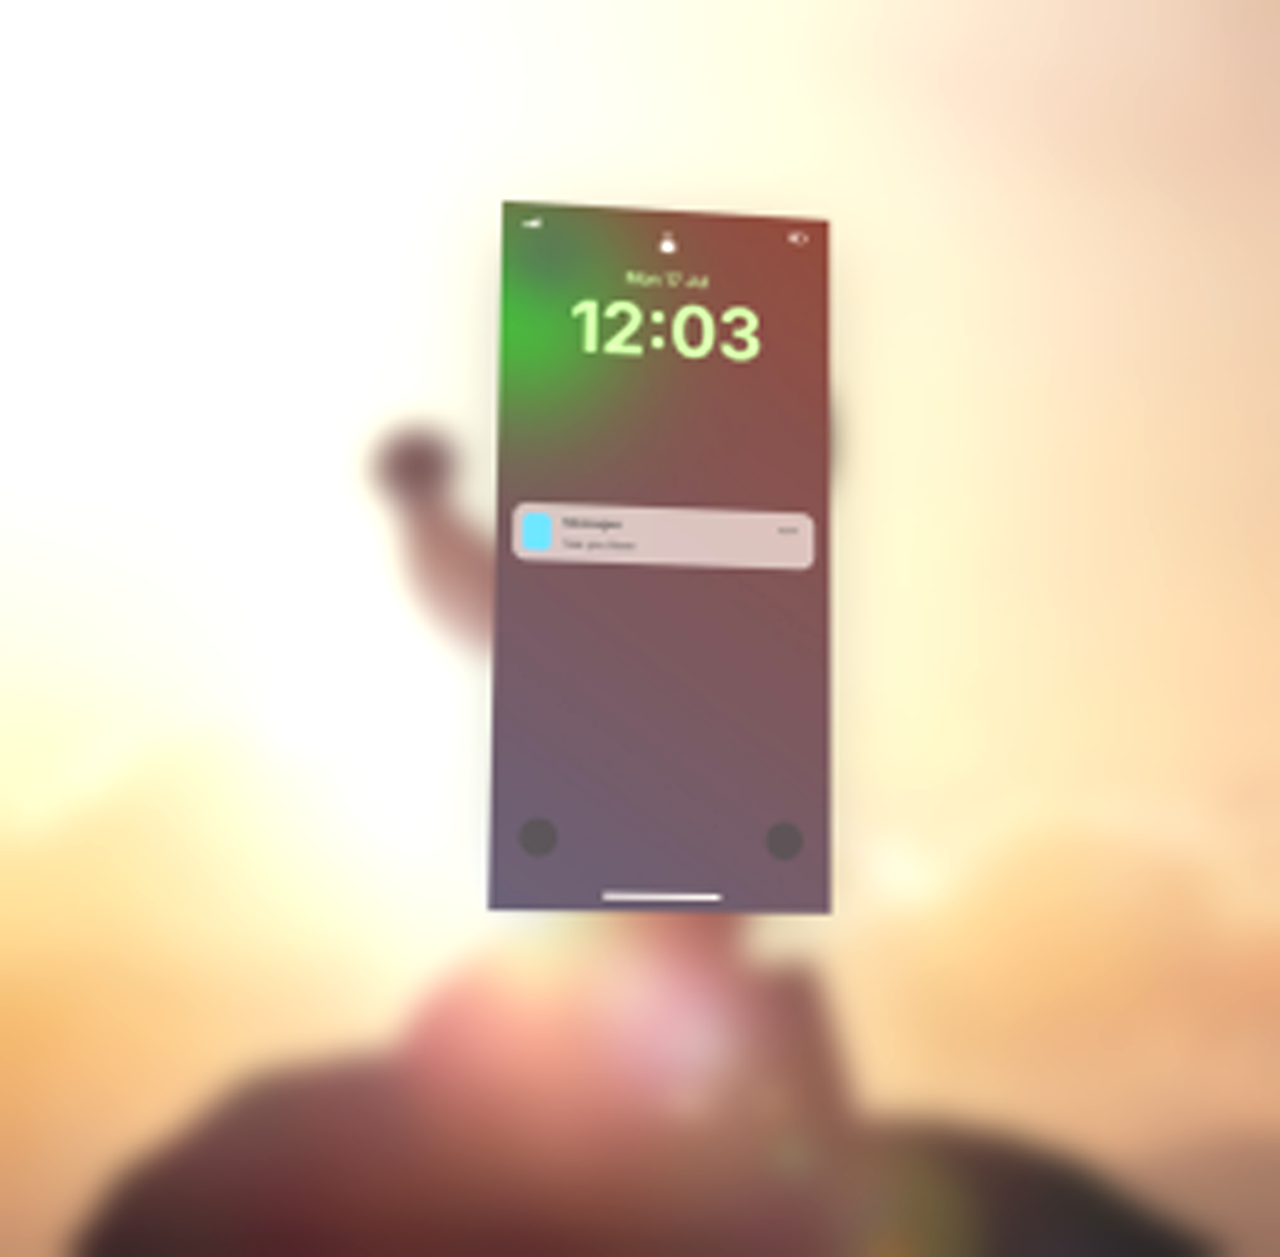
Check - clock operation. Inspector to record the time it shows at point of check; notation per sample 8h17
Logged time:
12h03
